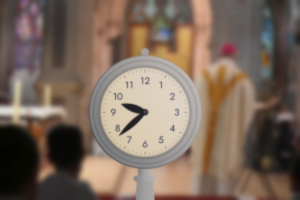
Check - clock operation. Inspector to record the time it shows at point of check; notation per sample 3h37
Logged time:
9h38
